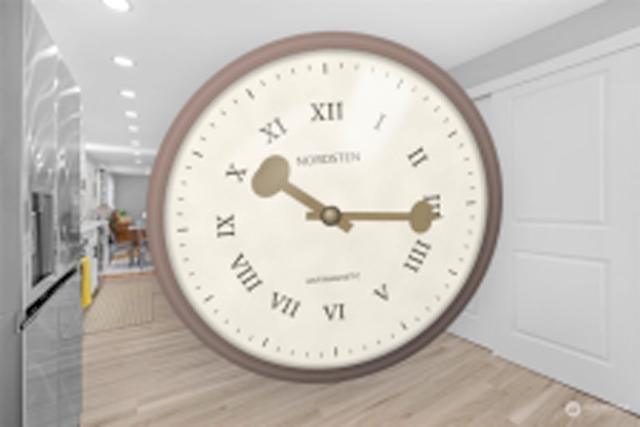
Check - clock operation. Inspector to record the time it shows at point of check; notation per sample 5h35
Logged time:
10h16
